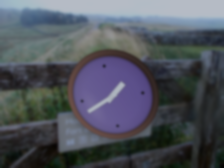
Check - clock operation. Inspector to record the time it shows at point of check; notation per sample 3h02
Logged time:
1h41
